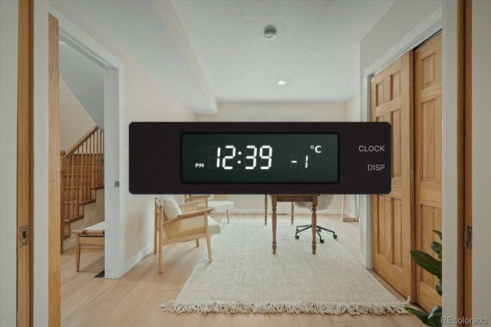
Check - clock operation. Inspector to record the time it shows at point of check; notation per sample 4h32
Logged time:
12h39
